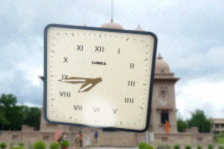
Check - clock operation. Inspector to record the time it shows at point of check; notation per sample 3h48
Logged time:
7h44
